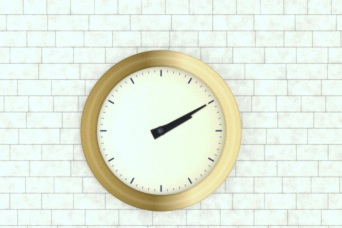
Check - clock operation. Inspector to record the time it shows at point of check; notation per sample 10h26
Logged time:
2h10
